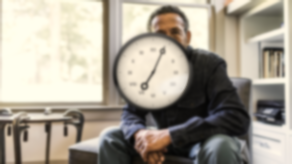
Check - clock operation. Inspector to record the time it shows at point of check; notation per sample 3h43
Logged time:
7h04
